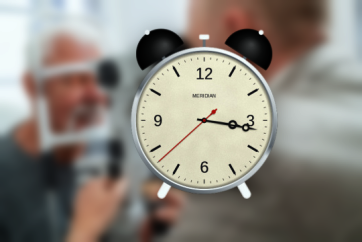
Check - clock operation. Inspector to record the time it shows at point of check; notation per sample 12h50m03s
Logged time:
3h16m38s
